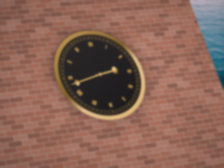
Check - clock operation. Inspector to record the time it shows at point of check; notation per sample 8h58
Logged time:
2h43
